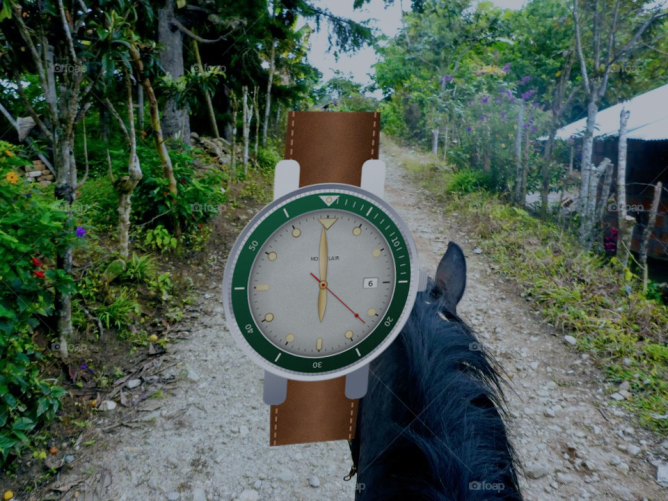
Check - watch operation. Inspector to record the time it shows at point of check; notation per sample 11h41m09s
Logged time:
5h59m22s
